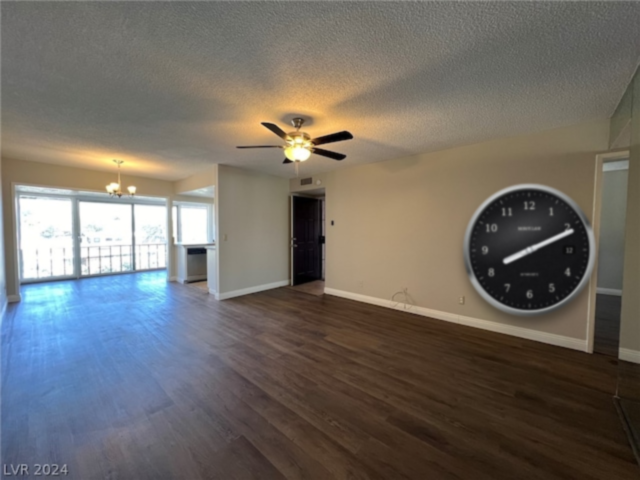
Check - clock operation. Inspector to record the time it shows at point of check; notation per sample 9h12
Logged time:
8h11
